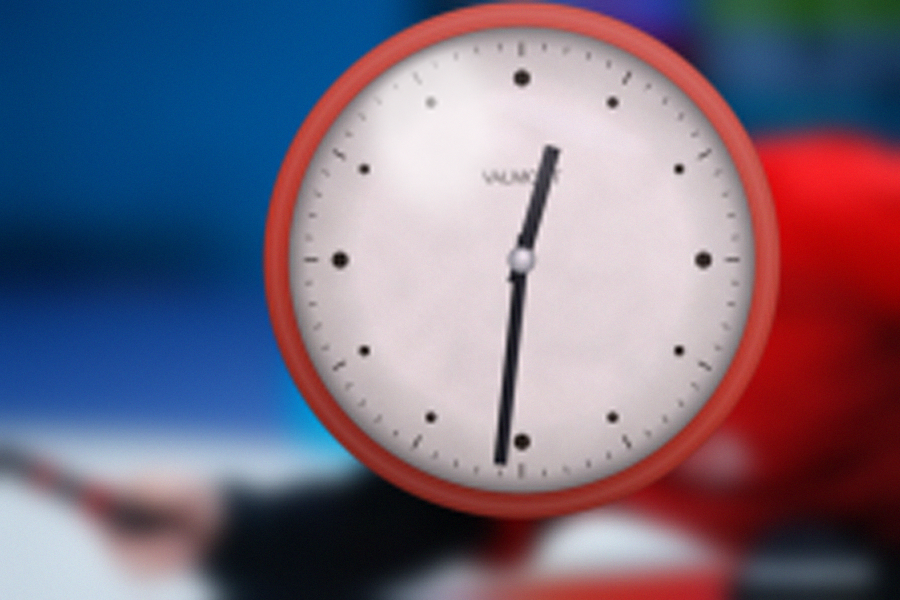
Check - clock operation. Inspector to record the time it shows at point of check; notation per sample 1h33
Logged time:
12h31
